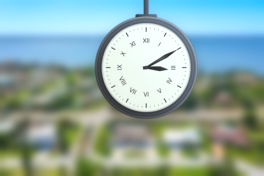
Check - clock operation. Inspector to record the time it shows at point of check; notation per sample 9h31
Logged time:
3h10
